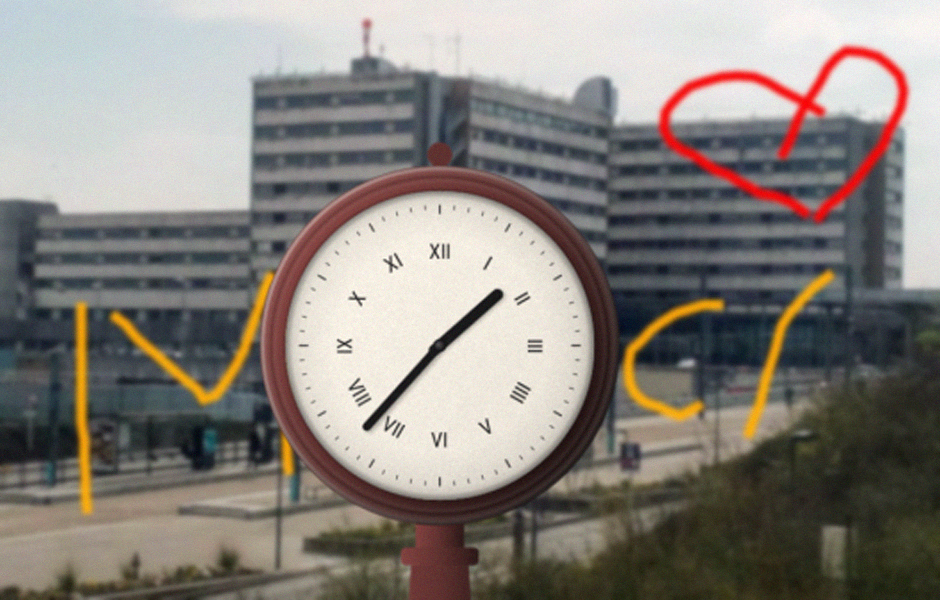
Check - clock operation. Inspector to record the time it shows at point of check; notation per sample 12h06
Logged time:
1h37
